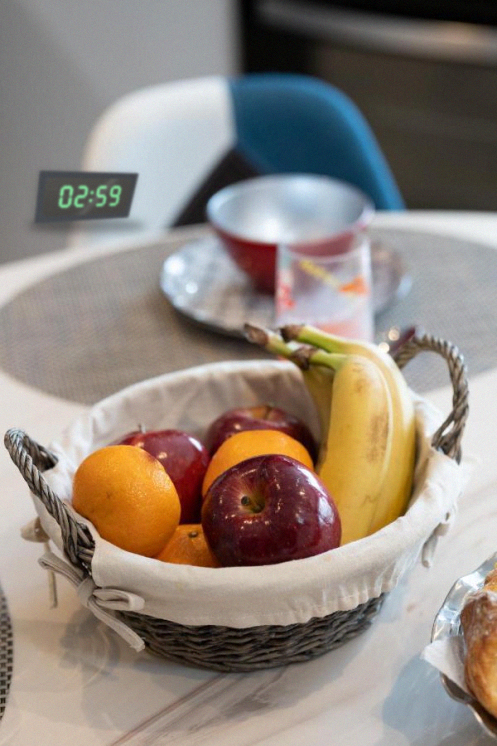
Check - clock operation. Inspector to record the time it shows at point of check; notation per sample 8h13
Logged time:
2h59
